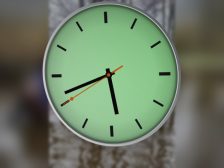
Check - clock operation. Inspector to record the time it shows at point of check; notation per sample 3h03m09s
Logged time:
5h41m40s
